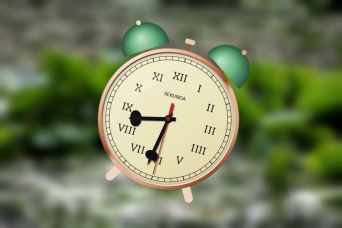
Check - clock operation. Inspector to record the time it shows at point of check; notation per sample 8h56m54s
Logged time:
8h31m30s
